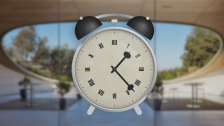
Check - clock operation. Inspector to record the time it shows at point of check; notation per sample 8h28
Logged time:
1h23
